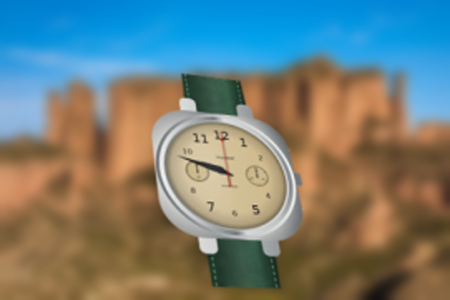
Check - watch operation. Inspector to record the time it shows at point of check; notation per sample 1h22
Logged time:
9h48
